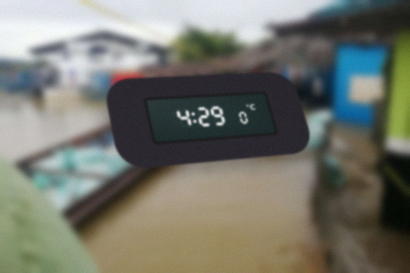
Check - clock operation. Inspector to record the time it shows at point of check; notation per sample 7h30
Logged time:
4h29
